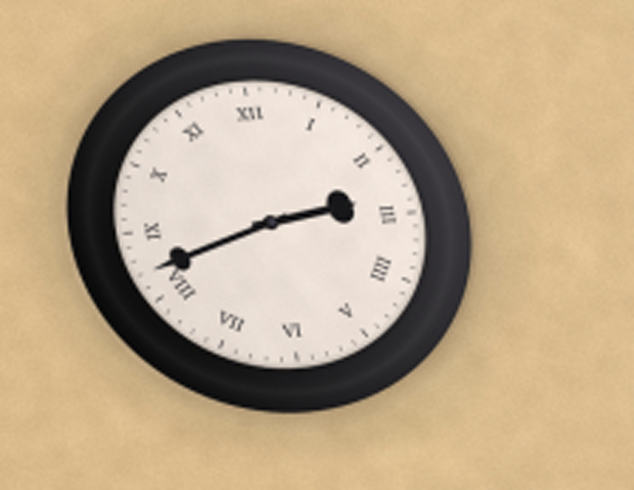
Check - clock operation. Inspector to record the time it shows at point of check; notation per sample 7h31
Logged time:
2h42
